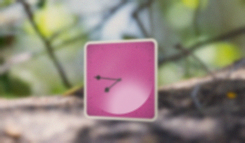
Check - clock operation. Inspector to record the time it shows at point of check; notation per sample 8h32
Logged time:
7h46
